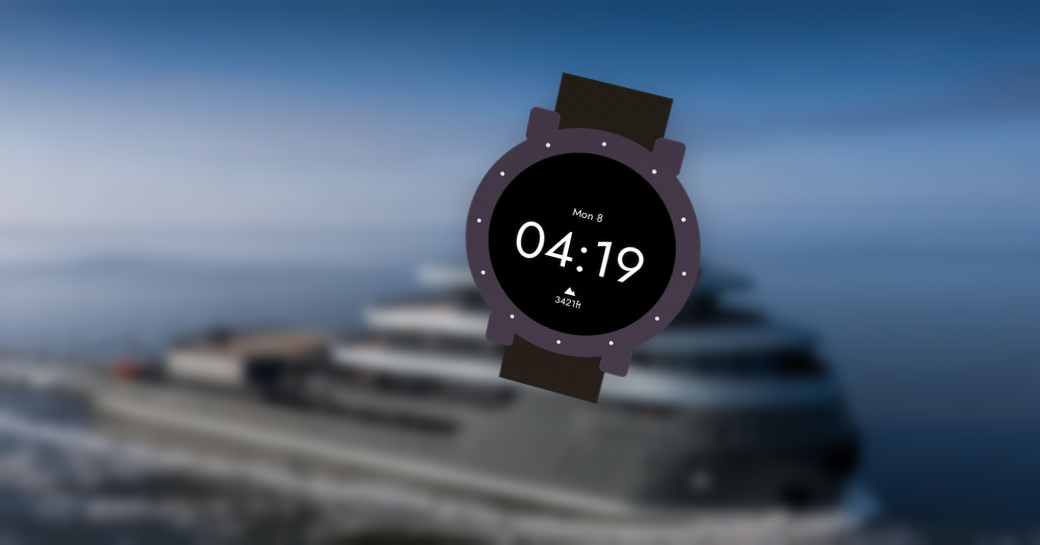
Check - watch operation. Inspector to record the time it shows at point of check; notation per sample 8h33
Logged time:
4h19
